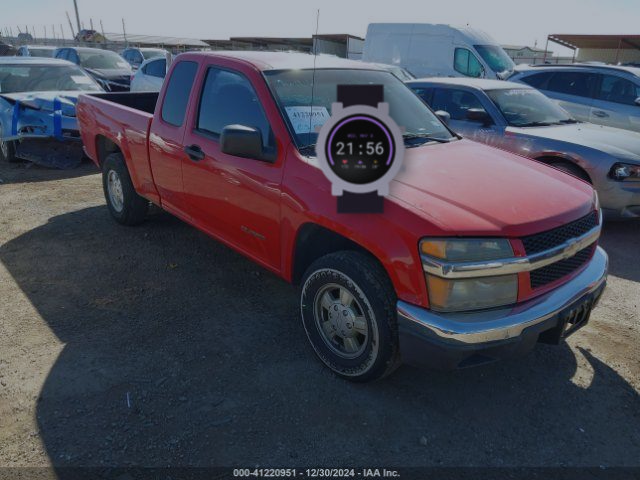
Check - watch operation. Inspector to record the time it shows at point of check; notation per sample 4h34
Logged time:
21h56
